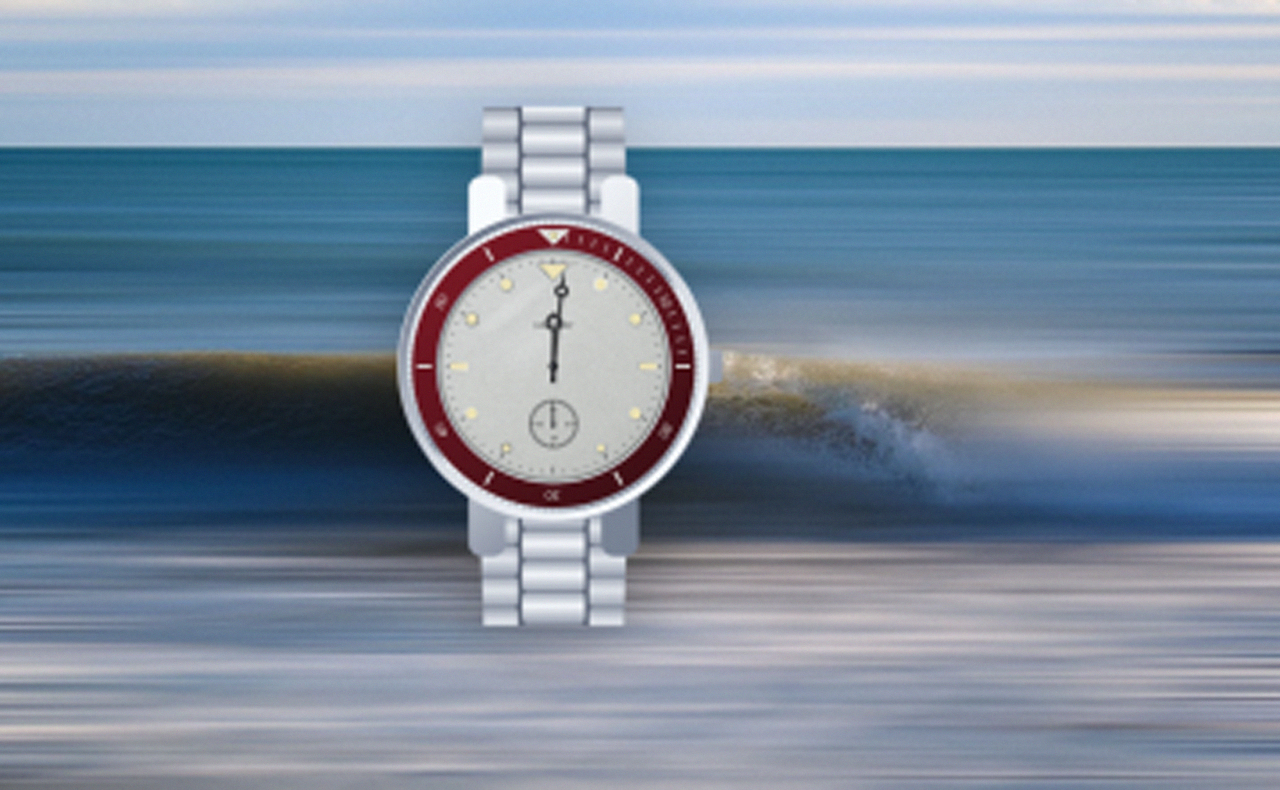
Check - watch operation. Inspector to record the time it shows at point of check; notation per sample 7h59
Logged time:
12h01
